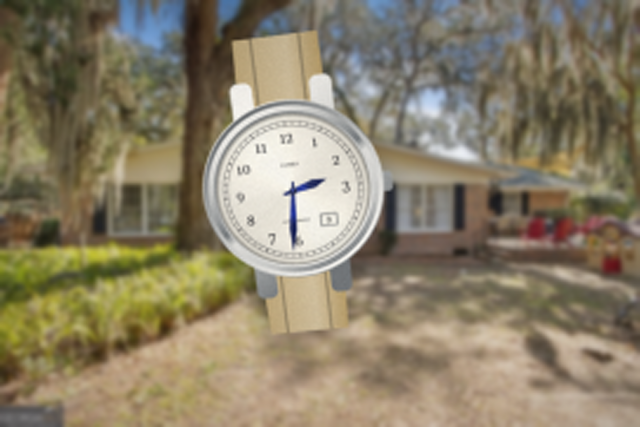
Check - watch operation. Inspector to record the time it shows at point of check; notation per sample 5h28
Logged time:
2h31
